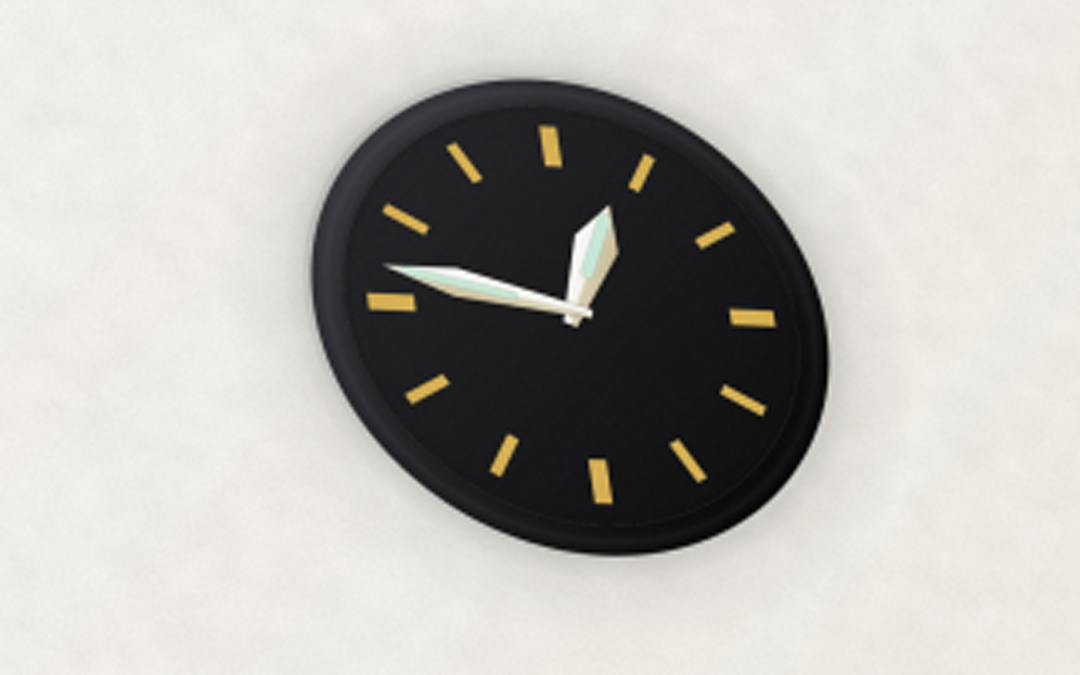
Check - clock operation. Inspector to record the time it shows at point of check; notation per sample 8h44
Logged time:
12h47
